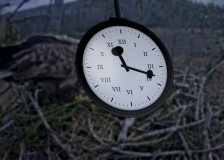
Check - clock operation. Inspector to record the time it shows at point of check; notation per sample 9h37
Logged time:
11h18
